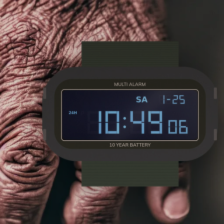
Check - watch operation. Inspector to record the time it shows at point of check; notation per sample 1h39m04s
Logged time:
10h49m06s
